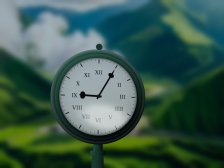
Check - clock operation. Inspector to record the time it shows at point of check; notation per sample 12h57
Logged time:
9h05
